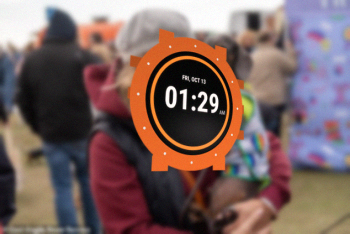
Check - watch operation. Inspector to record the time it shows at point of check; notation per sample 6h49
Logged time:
1h29
